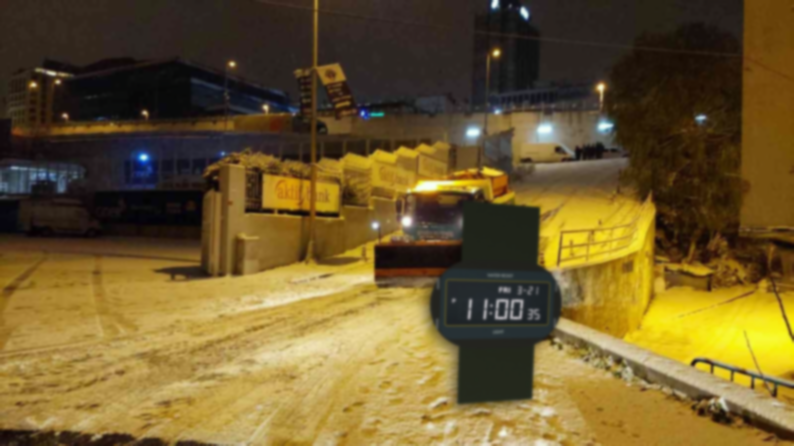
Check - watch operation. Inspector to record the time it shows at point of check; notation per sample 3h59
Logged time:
11h00
